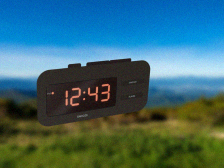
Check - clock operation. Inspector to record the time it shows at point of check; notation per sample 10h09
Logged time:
12h43
